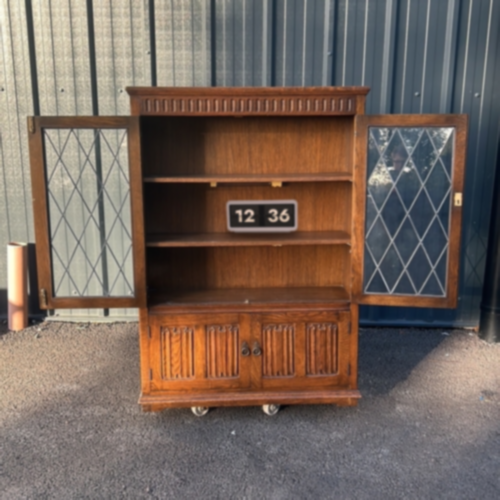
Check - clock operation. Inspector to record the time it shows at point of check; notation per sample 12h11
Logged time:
12h36
